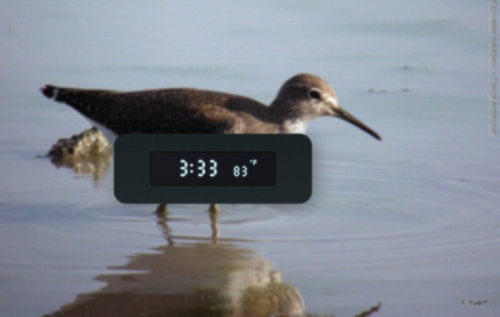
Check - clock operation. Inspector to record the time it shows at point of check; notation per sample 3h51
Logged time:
3h33
